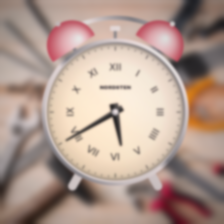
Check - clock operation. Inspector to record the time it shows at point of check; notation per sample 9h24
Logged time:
5h40
